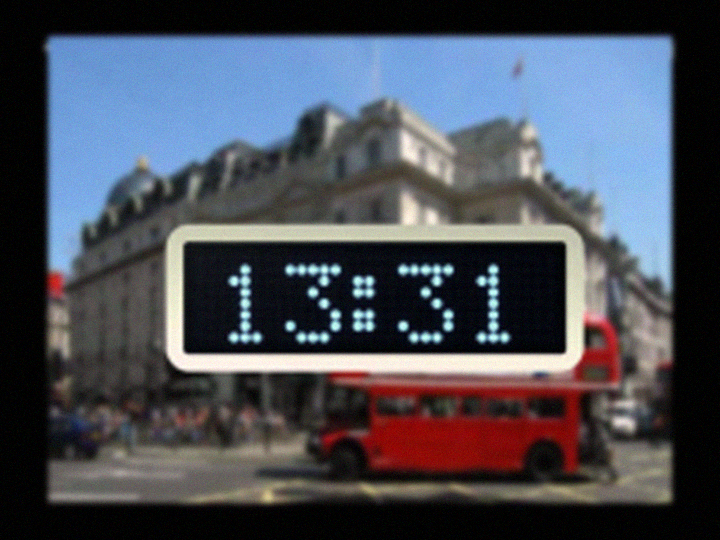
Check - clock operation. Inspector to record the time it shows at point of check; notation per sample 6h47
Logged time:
13h31
